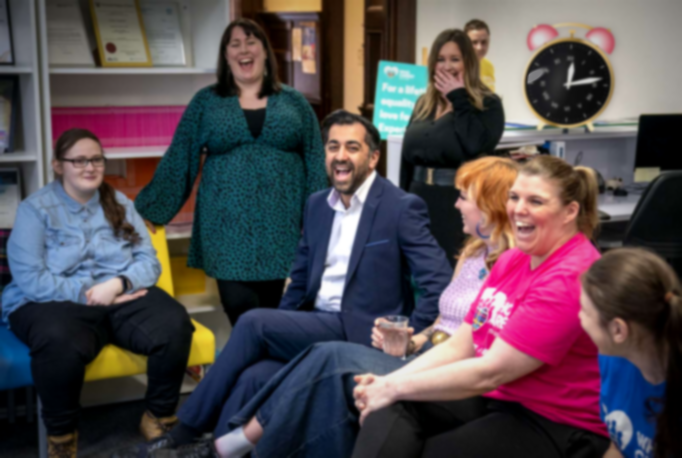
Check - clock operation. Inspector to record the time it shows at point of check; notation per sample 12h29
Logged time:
12h13
